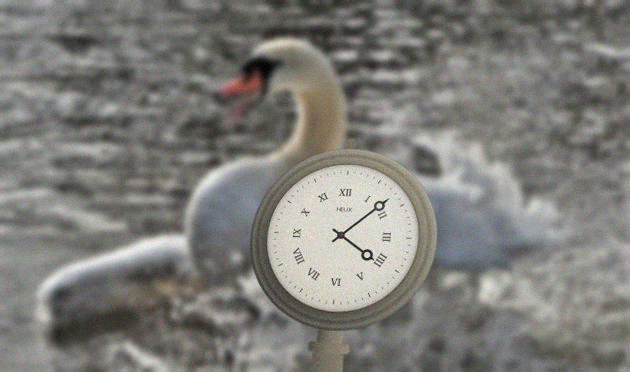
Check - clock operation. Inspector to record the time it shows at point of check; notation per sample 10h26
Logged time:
4h08
